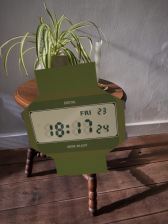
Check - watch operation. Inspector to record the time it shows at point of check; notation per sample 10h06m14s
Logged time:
18h17m24s
